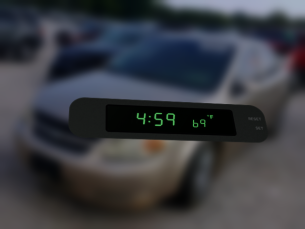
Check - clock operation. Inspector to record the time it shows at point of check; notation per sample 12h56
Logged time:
4h59
